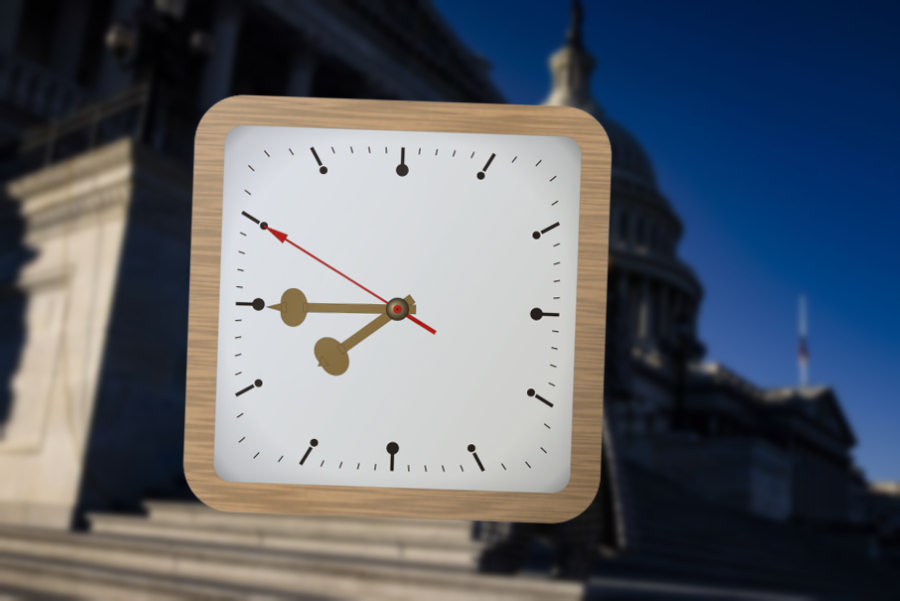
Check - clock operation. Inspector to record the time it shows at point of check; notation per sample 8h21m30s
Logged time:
7h44m50s
